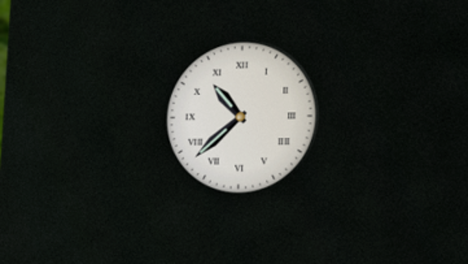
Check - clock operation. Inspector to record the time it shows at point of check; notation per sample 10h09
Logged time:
10h38
